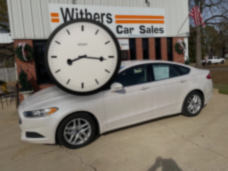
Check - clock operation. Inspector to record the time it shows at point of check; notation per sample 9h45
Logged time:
8h16
